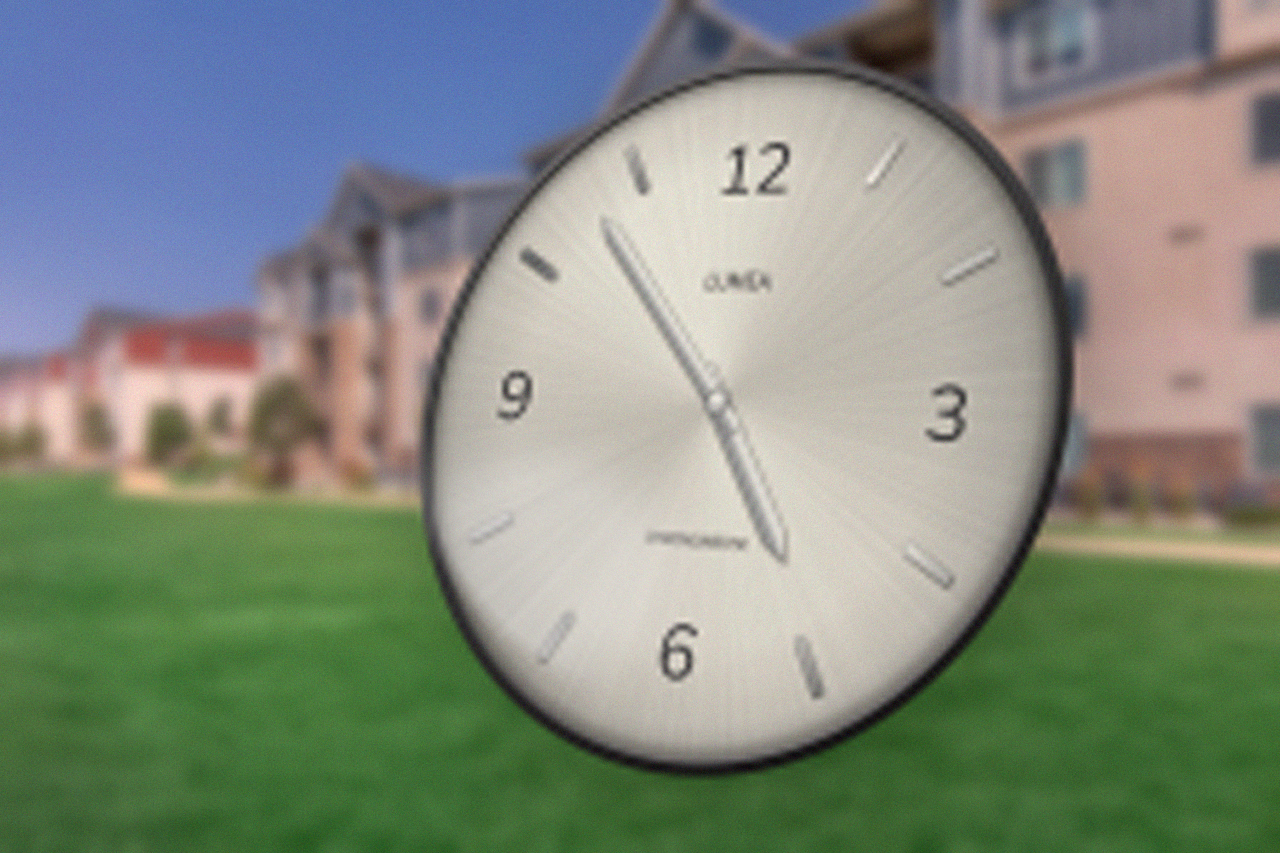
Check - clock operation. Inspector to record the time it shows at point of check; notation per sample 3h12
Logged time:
4h53
